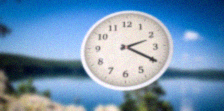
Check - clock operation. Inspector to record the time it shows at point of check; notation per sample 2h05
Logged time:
2h20
